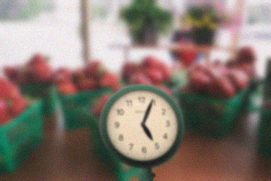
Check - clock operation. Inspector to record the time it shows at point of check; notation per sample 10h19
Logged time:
5h04
